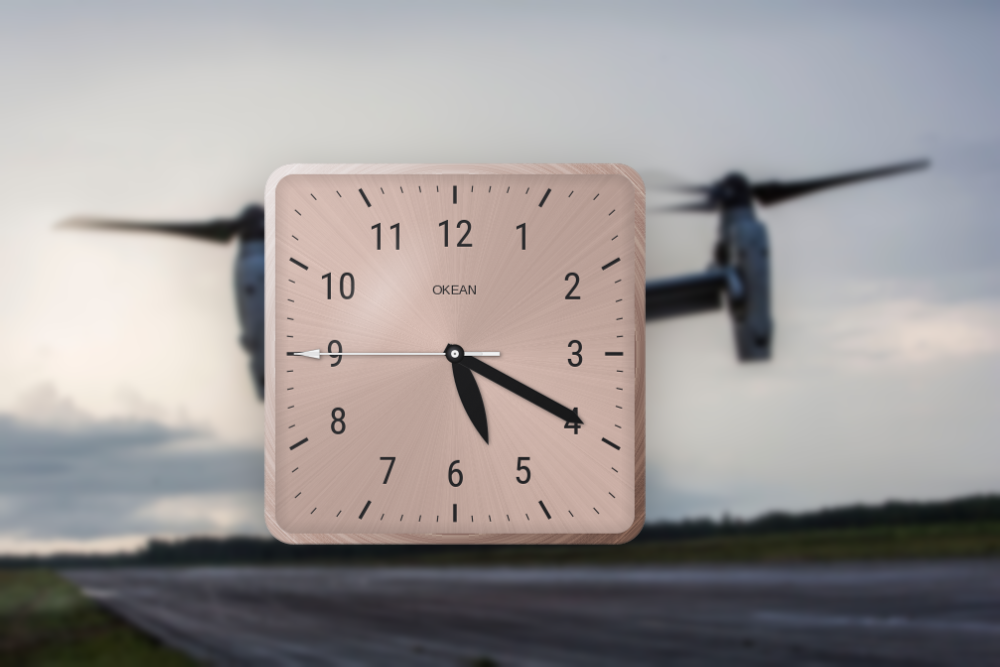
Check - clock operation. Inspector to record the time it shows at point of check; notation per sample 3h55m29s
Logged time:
5h19m45s
